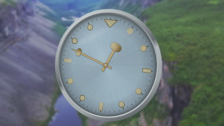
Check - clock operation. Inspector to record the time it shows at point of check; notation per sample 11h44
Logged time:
12h48
